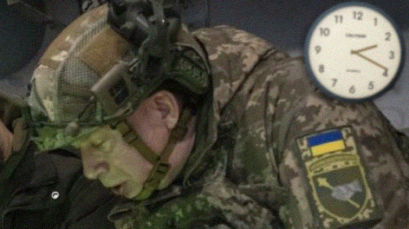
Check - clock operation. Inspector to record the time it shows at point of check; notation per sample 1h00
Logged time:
2h19
